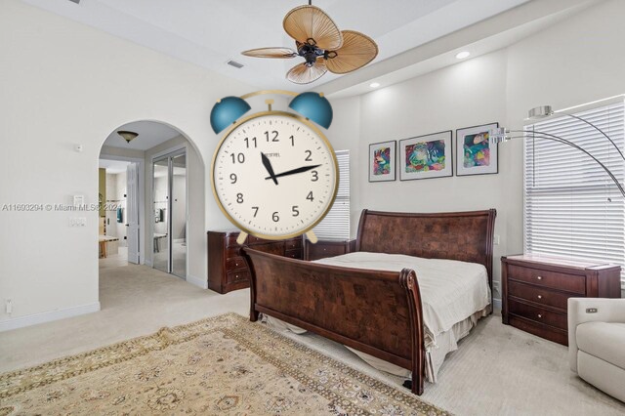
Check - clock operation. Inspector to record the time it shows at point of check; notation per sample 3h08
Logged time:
11h13
